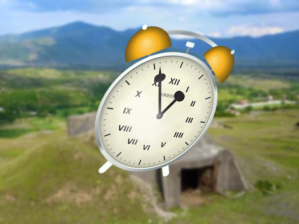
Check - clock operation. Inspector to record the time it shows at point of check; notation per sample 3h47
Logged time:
12h56
